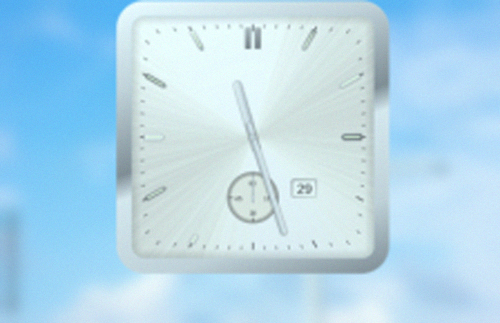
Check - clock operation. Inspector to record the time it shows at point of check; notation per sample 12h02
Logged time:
11h27
